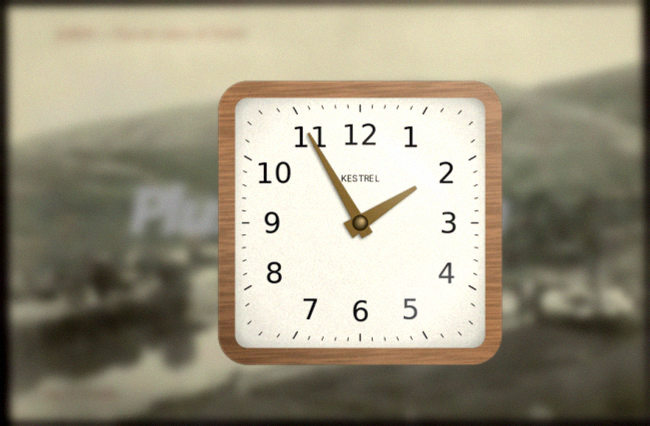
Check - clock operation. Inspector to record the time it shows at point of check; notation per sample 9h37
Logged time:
1h55
